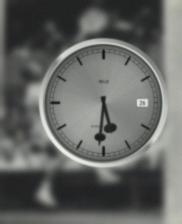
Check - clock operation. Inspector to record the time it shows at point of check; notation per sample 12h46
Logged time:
5h31
